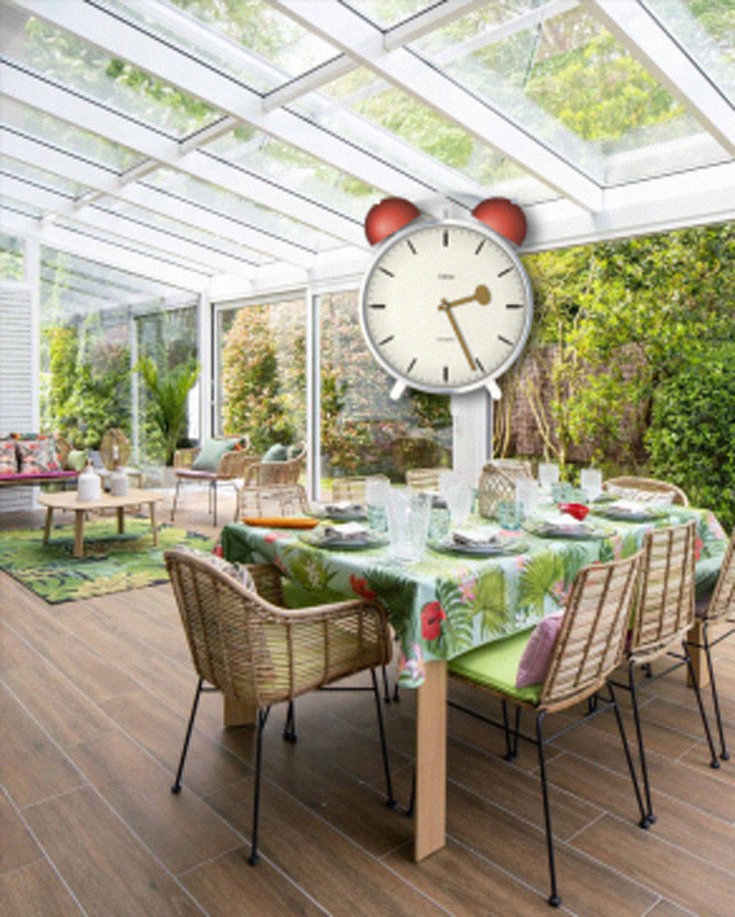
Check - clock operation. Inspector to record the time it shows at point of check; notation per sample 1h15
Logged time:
2h26
